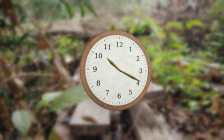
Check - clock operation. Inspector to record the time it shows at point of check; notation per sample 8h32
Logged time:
10h19
